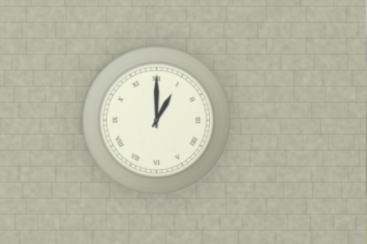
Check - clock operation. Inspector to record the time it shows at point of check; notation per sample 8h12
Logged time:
1h00
